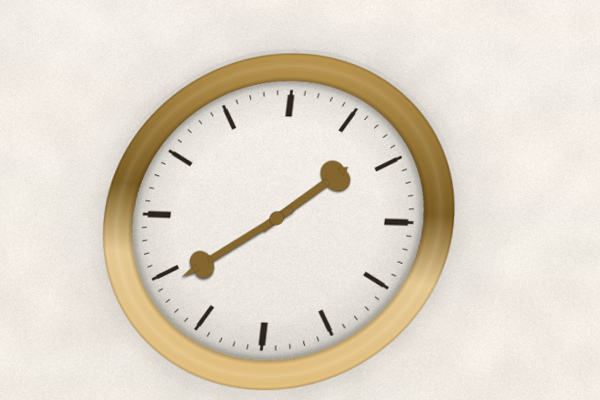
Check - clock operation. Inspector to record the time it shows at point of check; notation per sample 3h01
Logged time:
1h39
